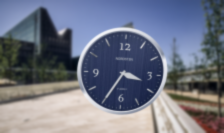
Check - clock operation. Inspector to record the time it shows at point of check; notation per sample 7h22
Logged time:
3h35
